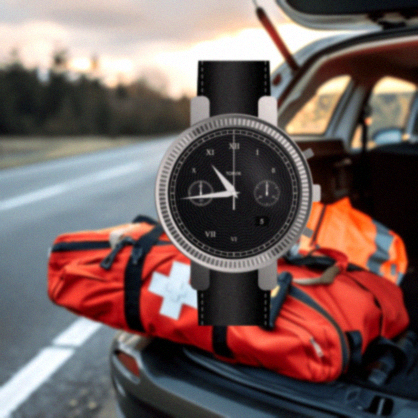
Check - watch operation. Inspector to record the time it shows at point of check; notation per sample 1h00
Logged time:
10h44
